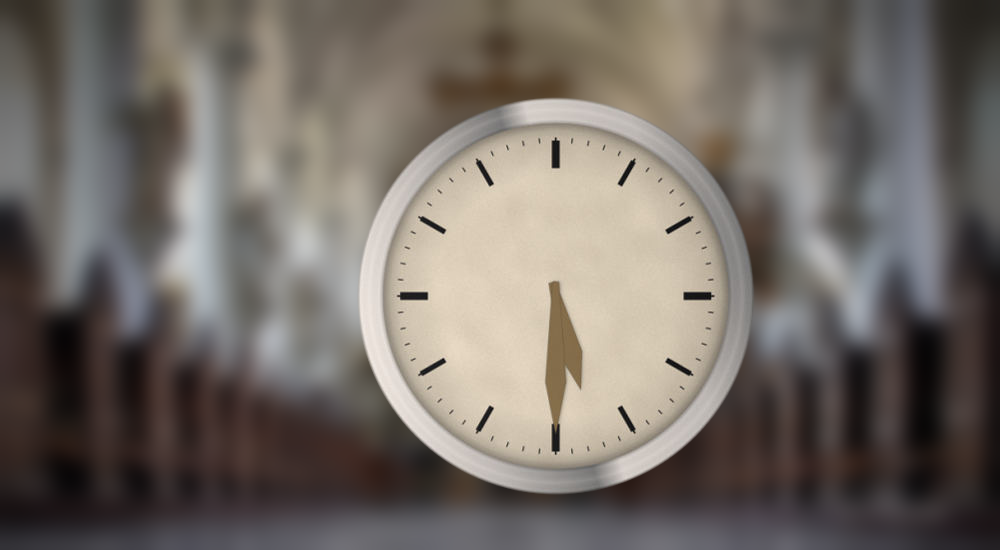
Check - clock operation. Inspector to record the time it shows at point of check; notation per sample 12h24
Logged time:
5h30
